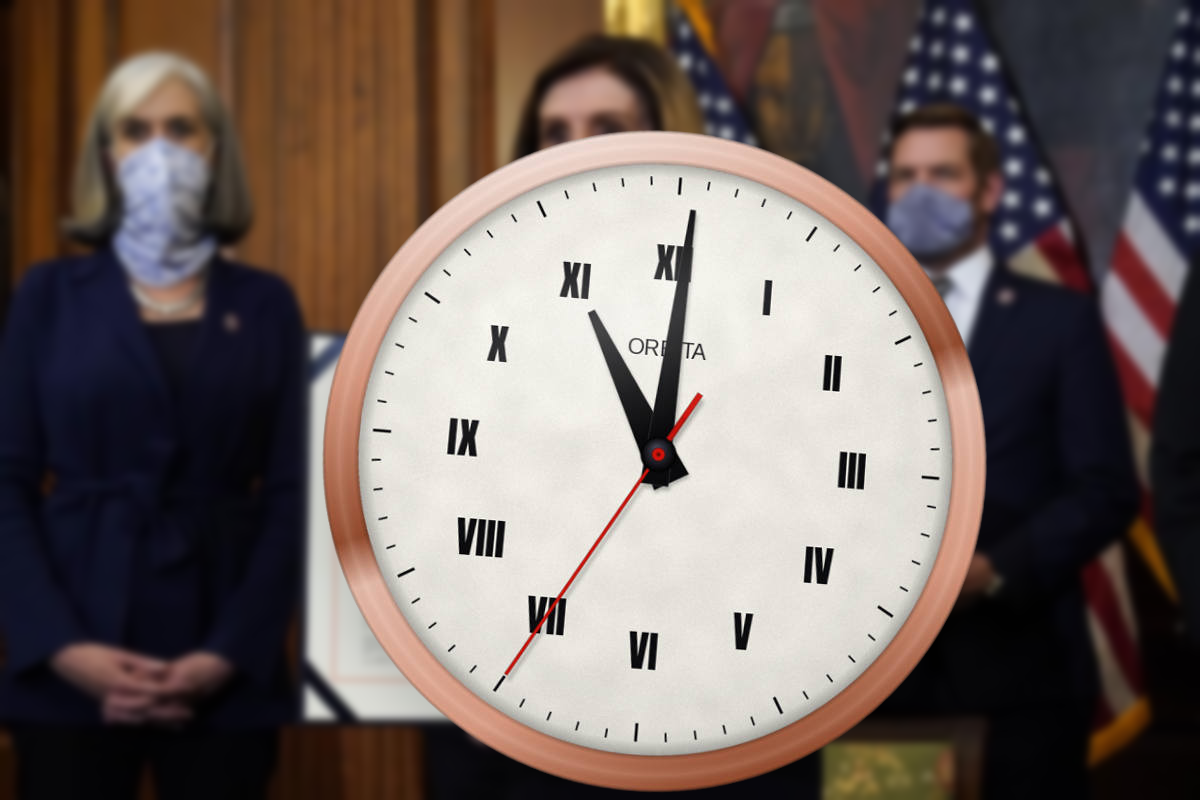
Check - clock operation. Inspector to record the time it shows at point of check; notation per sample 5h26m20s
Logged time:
11h00m35s
